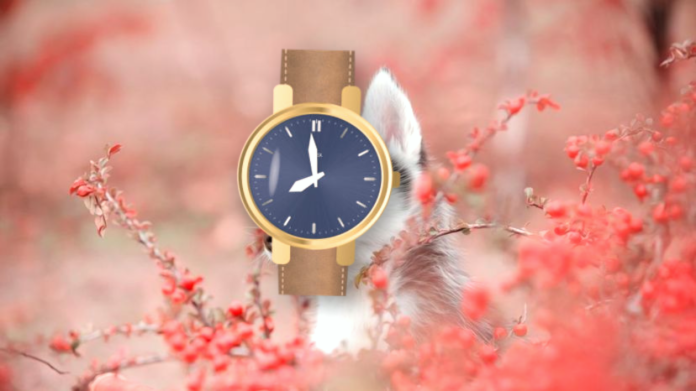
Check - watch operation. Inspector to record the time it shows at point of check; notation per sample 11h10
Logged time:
7h59
